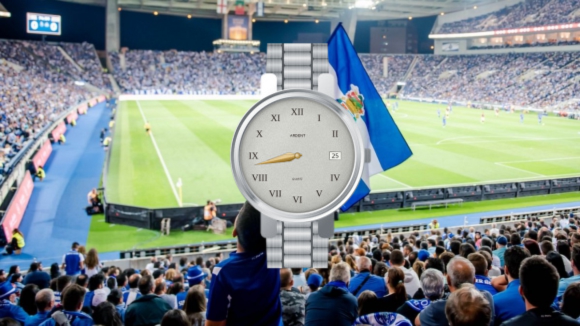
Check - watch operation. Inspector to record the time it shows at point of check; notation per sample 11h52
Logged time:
8h43
